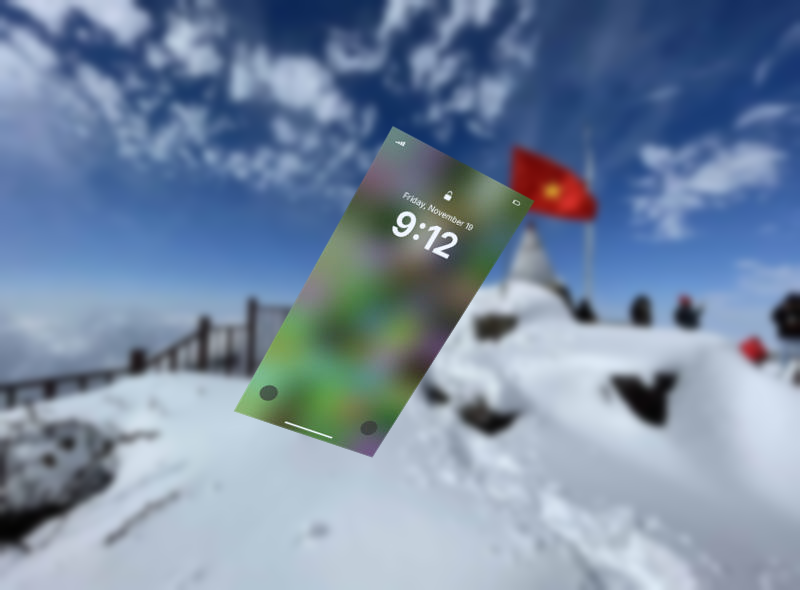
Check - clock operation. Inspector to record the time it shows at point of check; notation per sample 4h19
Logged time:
9h12
